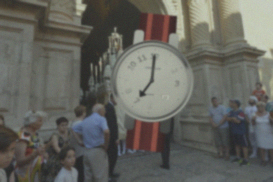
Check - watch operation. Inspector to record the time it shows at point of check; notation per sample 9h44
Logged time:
7h00
